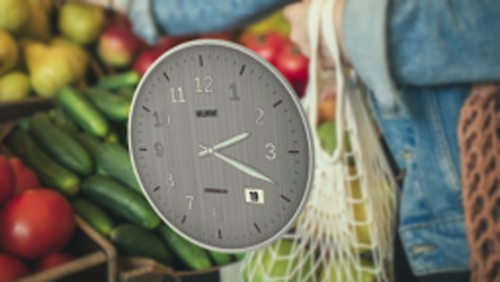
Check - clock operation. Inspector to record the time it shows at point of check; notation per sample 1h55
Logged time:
2h19
